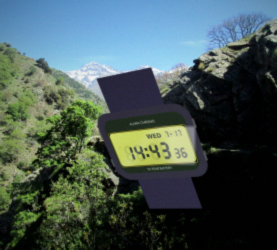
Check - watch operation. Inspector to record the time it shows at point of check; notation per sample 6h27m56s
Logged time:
14h43m36s
